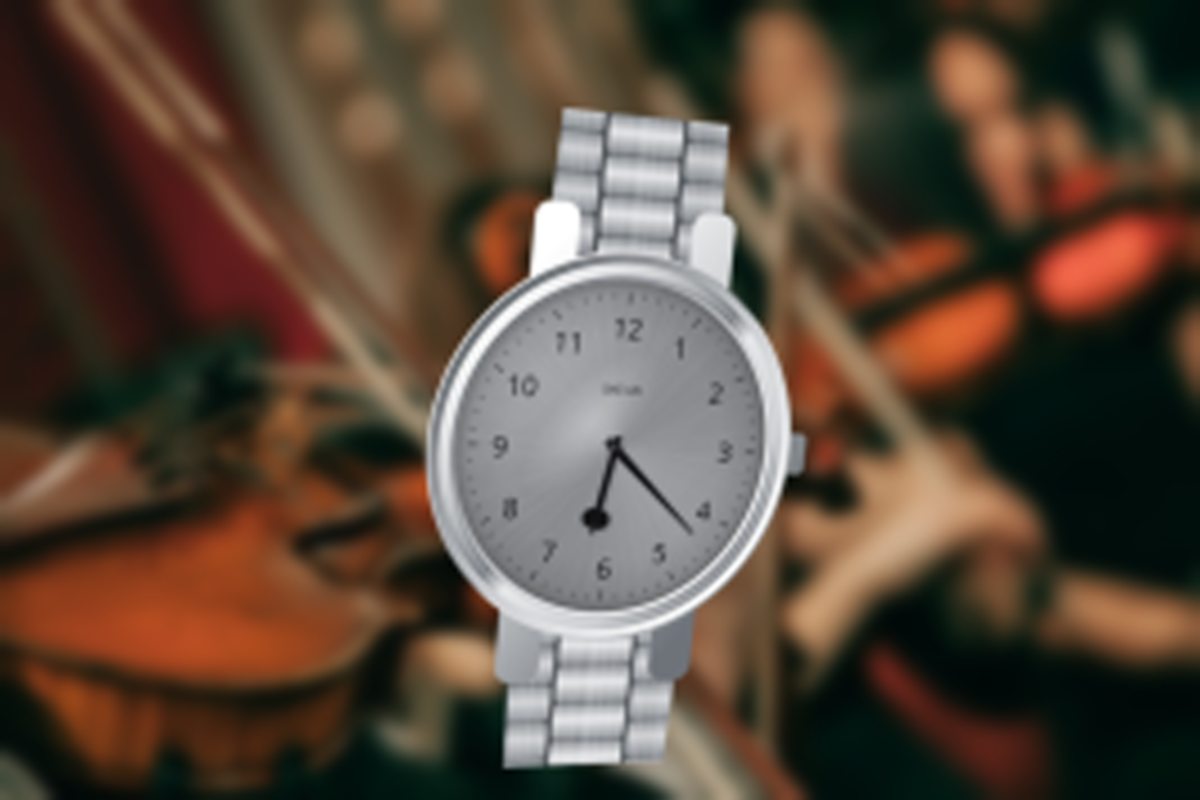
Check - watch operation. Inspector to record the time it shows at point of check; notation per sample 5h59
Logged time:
6h22
